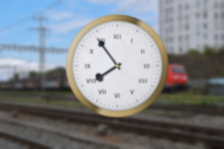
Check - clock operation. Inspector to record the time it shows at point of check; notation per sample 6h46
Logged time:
7h54
